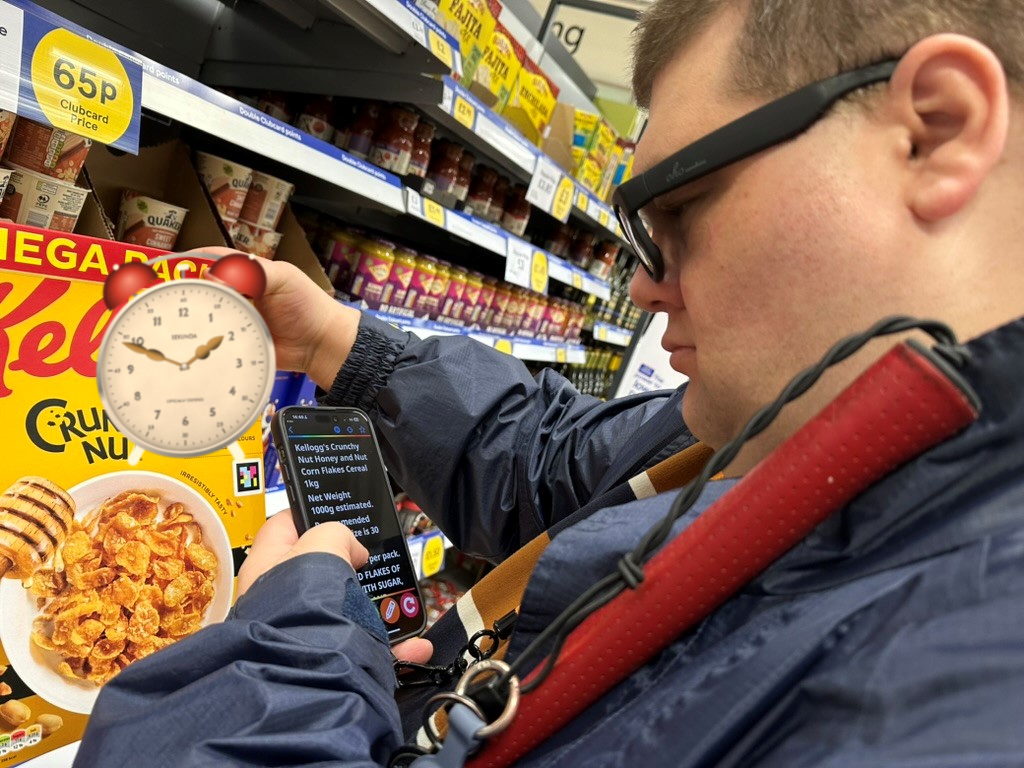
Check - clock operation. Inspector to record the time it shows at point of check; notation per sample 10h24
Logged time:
1h49
